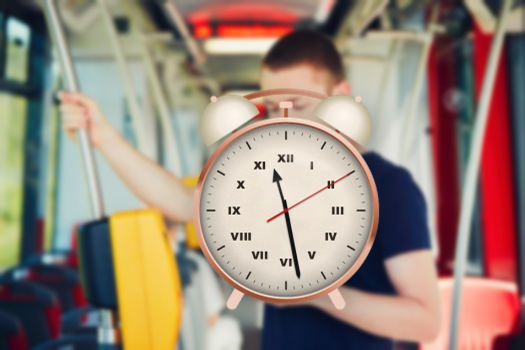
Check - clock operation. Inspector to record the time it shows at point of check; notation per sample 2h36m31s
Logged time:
11h28m10s
